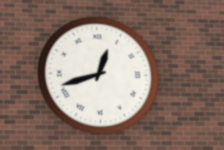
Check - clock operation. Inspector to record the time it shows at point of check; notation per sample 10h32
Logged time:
12h42
